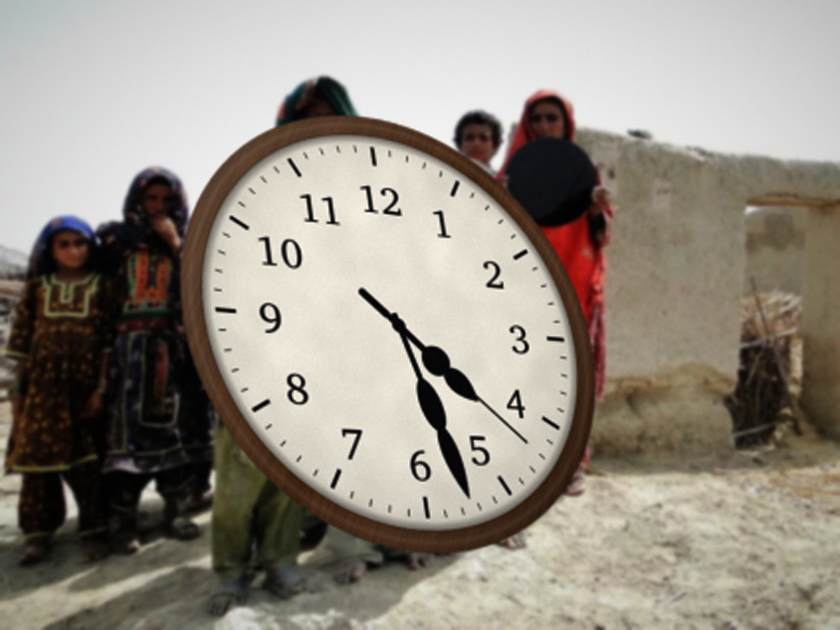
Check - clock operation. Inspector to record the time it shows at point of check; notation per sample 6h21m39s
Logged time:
4h27m22s
